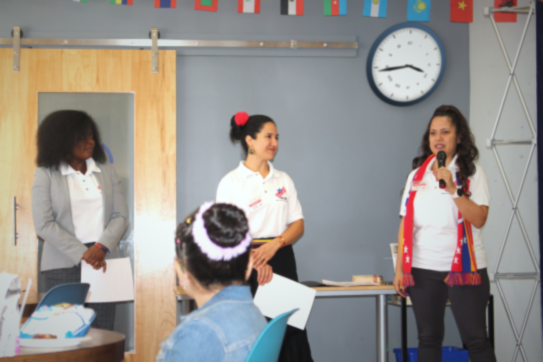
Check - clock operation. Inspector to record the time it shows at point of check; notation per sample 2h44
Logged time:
3h44
